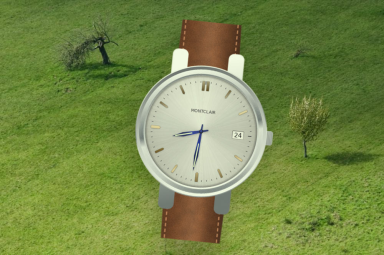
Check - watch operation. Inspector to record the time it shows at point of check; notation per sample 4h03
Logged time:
8h31
